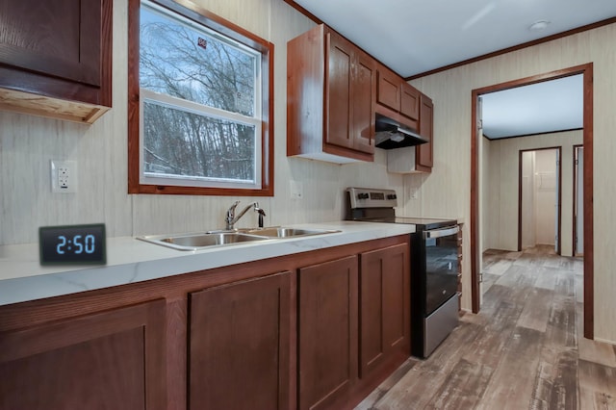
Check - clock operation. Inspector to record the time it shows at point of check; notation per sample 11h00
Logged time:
2h50
